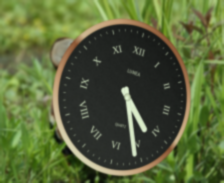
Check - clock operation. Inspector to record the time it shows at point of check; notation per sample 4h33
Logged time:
4h26
